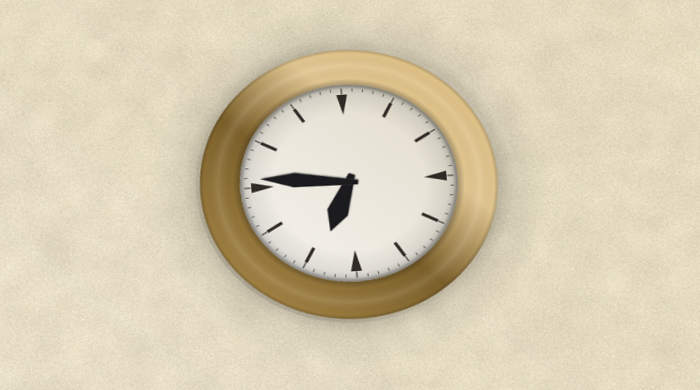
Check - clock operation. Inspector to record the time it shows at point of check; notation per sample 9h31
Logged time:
6h46
